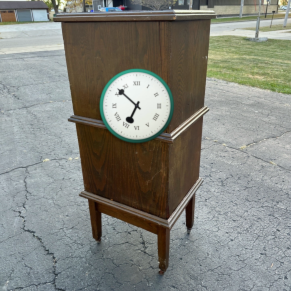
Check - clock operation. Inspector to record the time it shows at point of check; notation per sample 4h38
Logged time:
6h52
